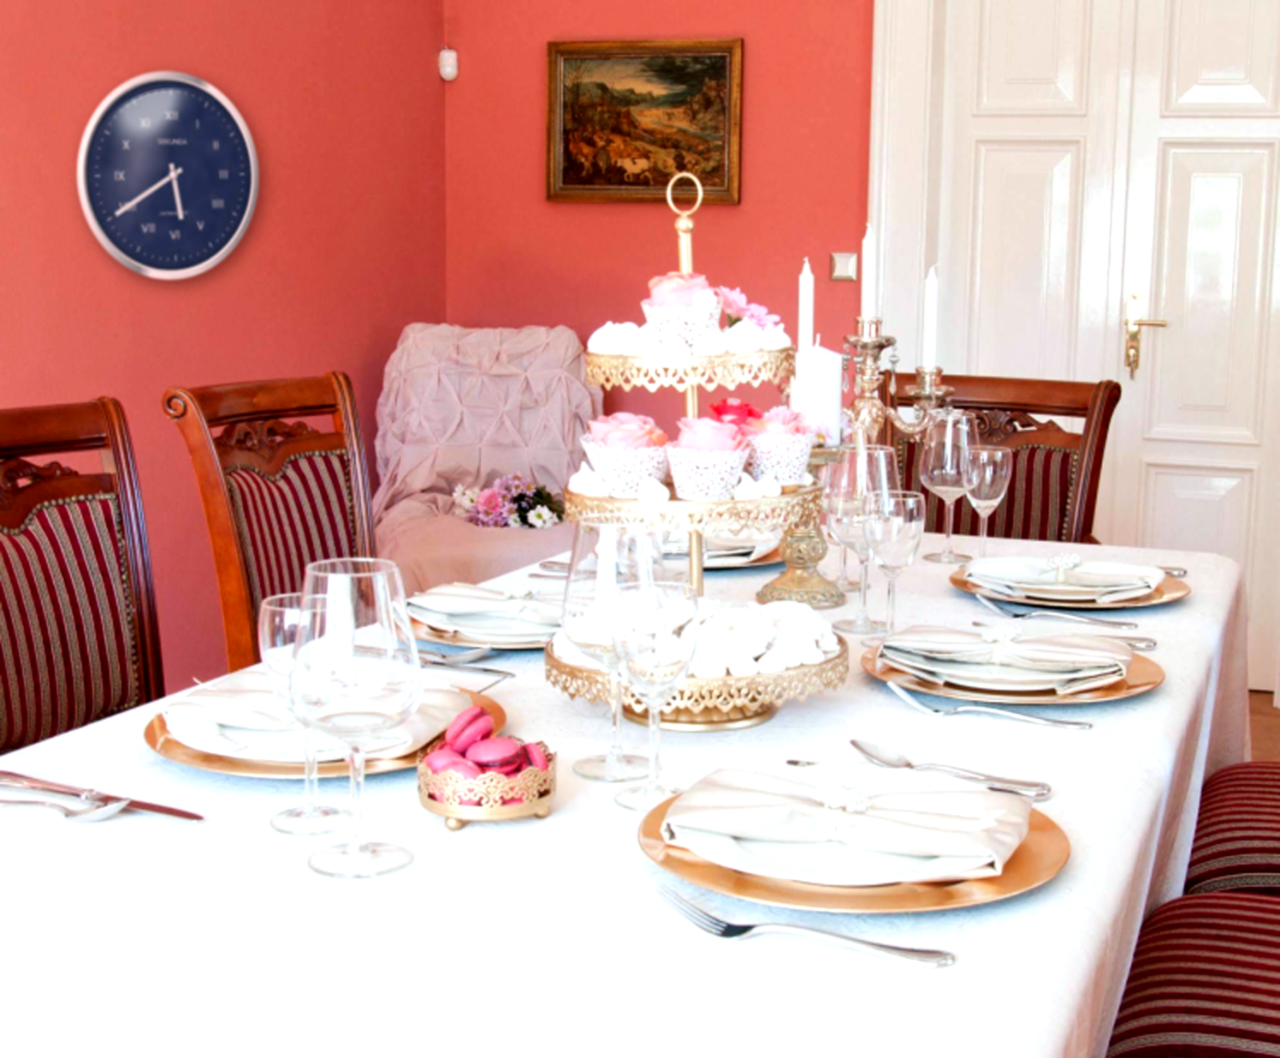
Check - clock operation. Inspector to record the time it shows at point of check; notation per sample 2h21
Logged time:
5h40
